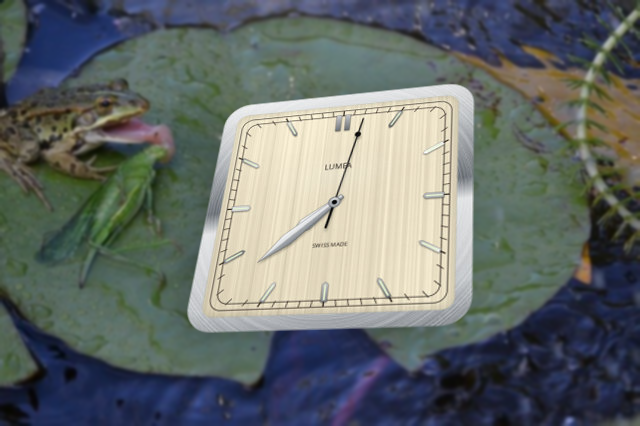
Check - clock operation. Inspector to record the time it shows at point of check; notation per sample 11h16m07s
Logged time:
7h38m02s
